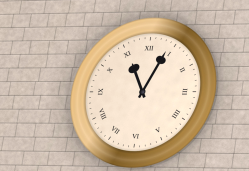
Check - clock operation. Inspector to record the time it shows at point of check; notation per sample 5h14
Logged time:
11h04
